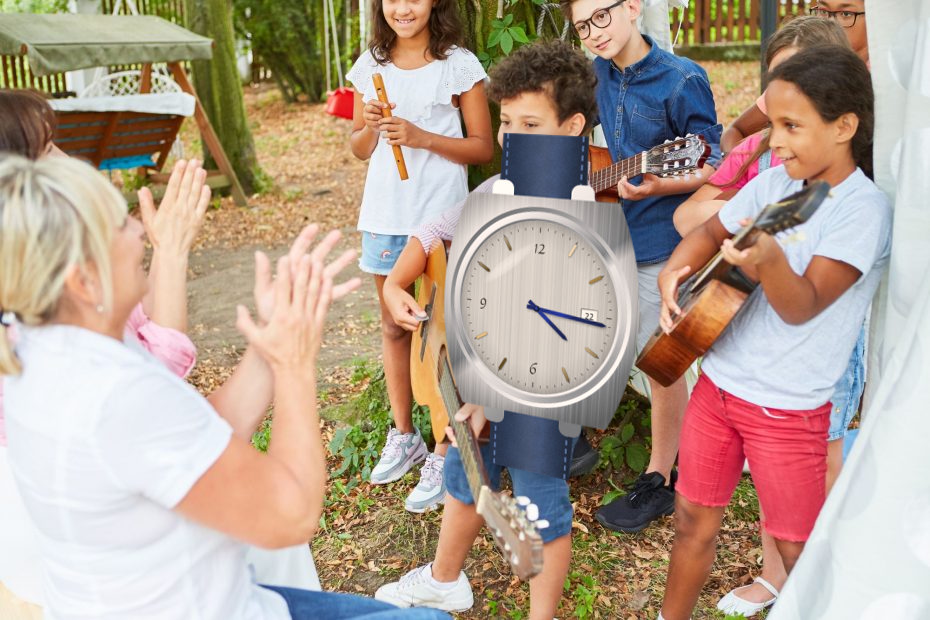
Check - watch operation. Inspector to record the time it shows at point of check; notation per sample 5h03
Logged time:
4h16
